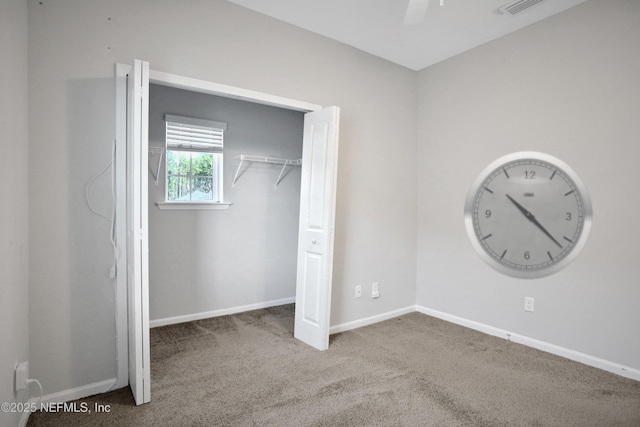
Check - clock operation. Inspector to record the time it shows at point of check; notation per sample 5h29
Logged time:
10h22
